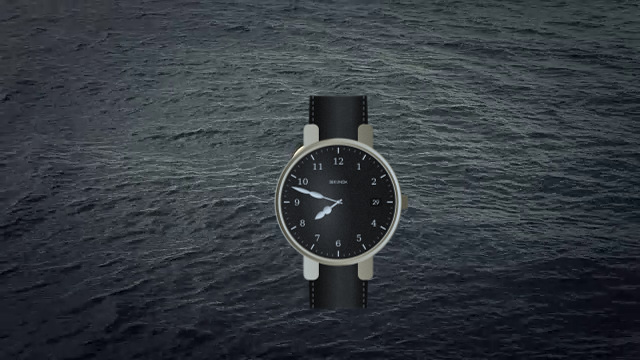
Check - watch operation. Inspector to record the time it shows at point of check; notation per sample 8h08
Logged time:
7h48
